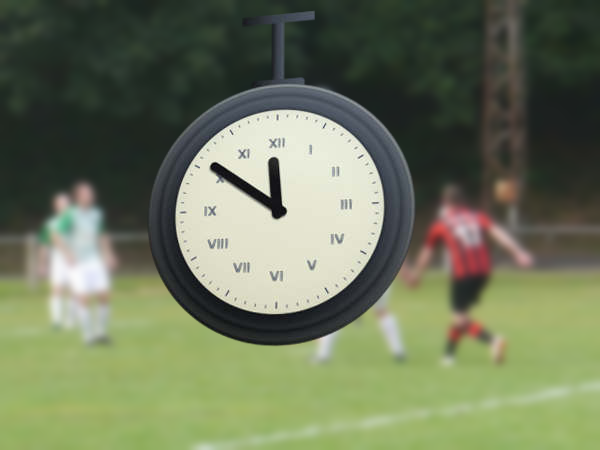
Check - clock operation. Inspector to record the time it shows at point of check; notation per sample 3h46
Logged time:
11h51
